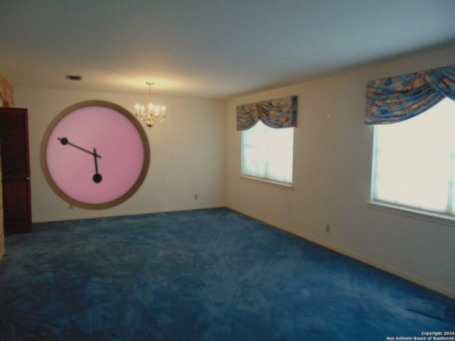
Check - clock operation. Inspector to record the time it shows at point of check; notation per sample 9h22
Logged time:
5h49
